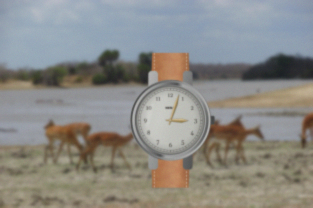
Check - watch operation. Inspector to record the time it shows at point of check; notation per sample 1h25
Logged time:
3h03
